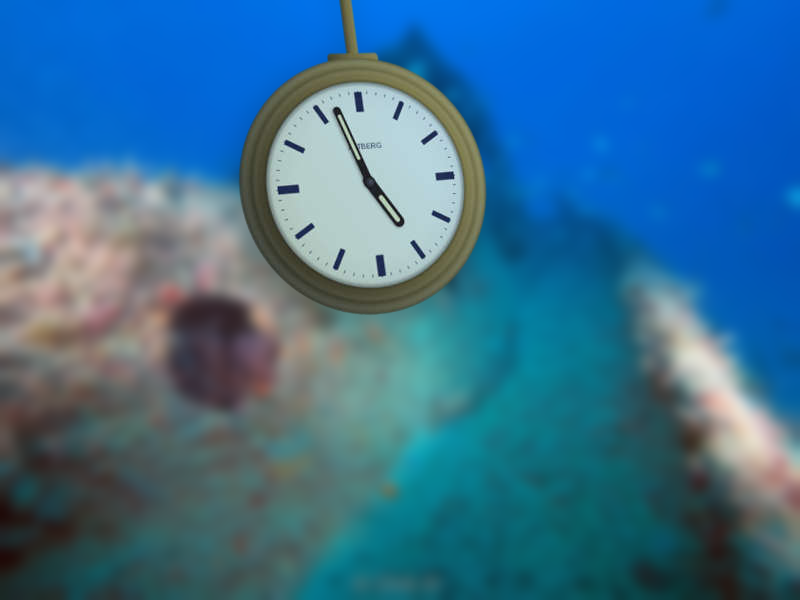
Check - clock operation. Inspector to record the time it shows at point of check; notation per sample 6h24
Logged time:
4h57
